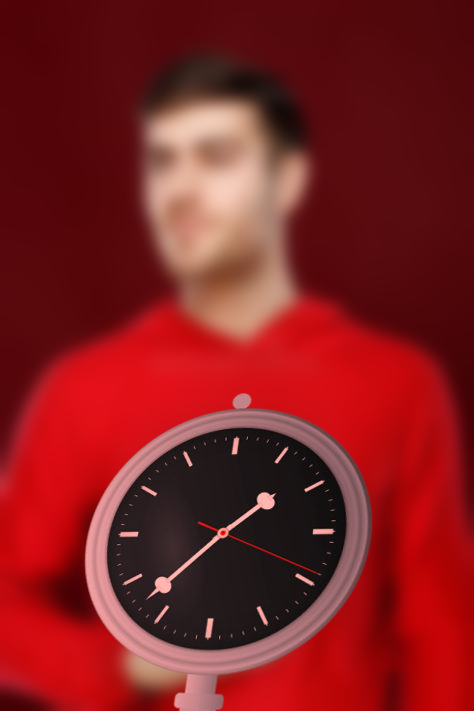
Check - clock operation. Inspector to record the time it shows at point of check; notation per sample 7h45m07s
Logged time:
1h37m19s
